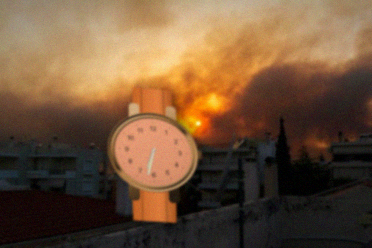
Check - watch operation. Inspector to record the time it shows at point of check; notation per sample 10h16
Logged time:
6h32
